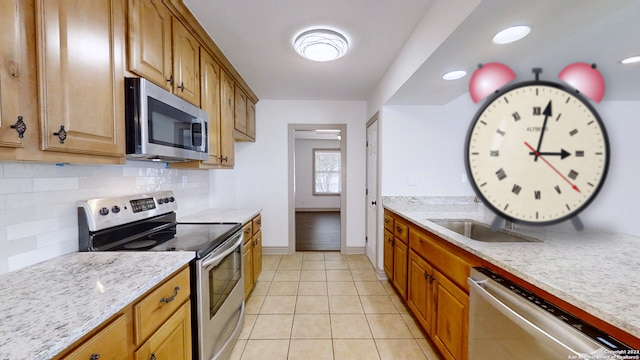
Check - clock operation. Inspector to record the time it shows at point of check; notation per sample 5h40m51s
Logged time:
3h02m22s
